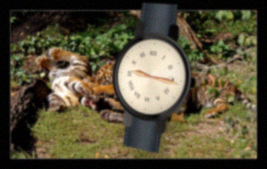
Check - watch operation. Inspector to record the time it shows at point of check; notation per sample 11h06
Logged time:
9h16
